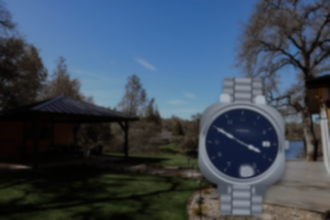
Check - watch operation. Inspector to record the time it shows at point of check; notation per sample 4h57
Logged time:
3h50
